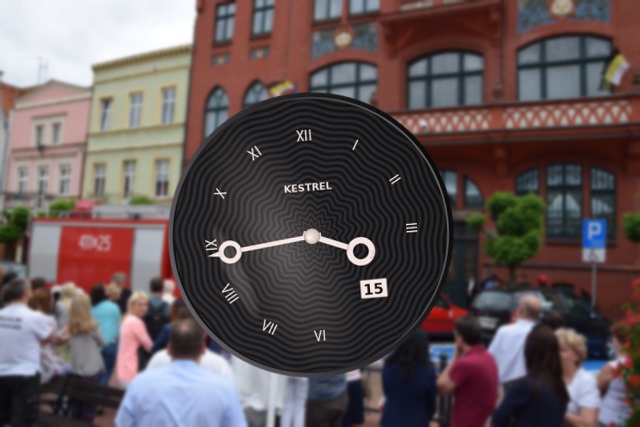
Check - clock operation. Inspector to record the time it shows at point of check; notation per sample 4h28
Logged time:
3h44
